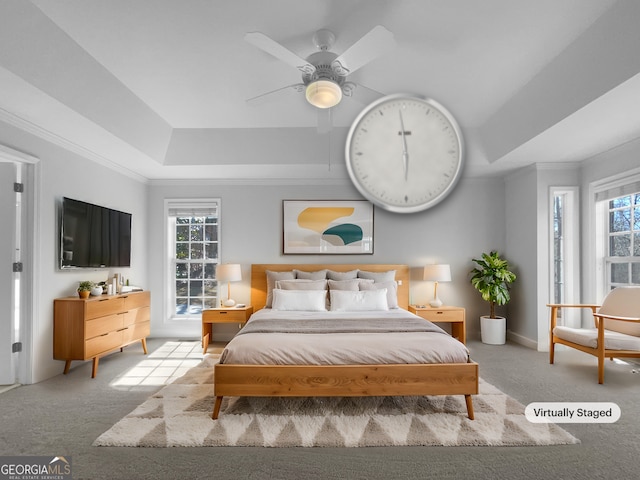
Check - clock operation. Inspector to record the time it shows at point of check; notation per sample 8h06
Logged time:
5h59
